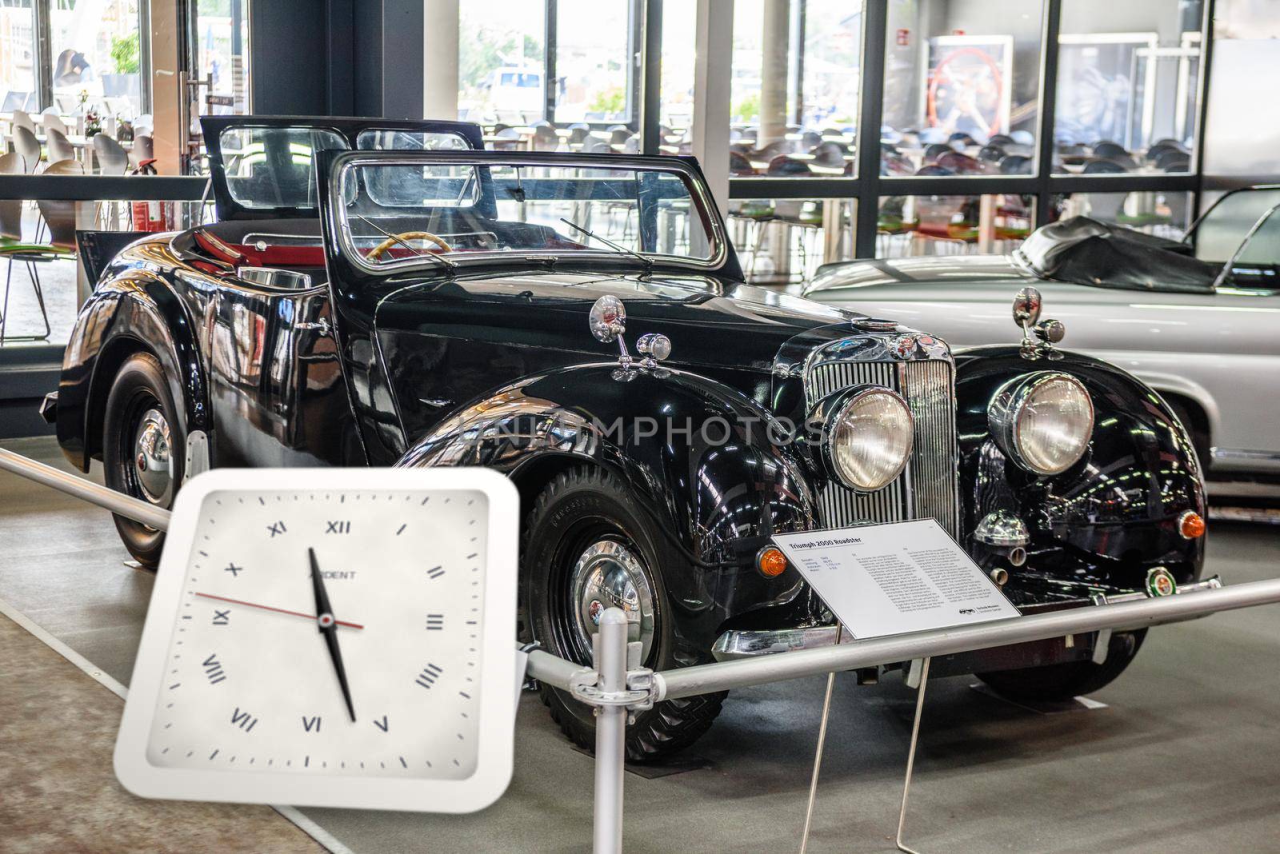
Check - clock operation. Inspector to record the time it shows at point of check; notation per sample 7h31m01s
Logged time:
11h26m47s
